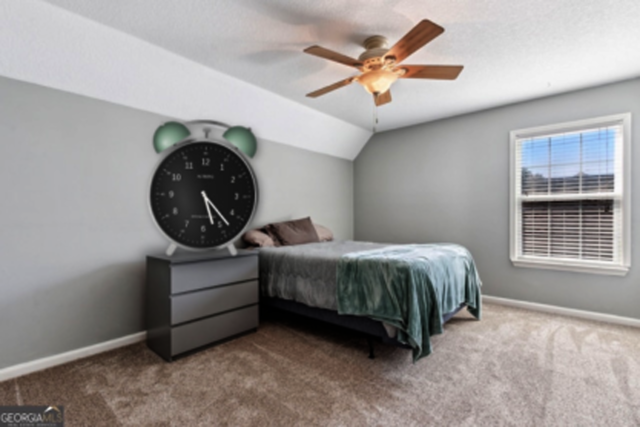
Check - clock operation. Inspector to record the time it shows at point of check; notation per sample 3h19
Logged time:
5h23
